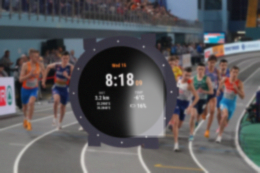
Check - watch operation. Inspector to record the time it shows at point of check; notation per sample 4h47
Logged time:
8h18
